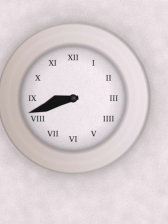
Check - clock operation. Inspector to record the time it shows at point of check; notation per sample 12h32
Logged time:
8h42
